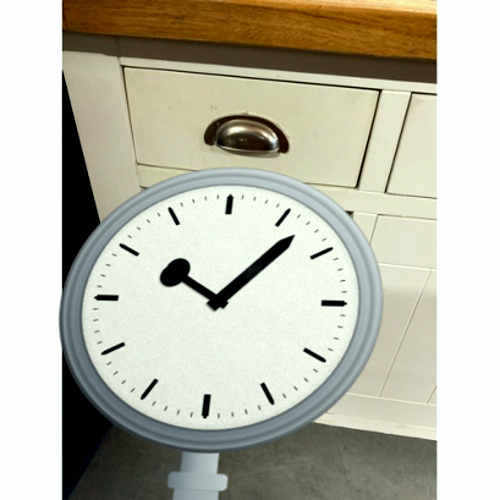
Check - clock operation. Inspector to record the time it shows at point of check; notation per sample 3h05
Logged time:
10h07
